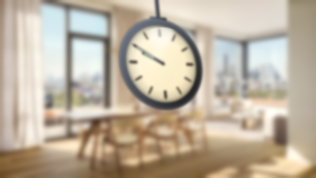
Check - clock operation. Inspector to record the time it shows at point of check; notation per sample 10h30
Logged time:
9h50
